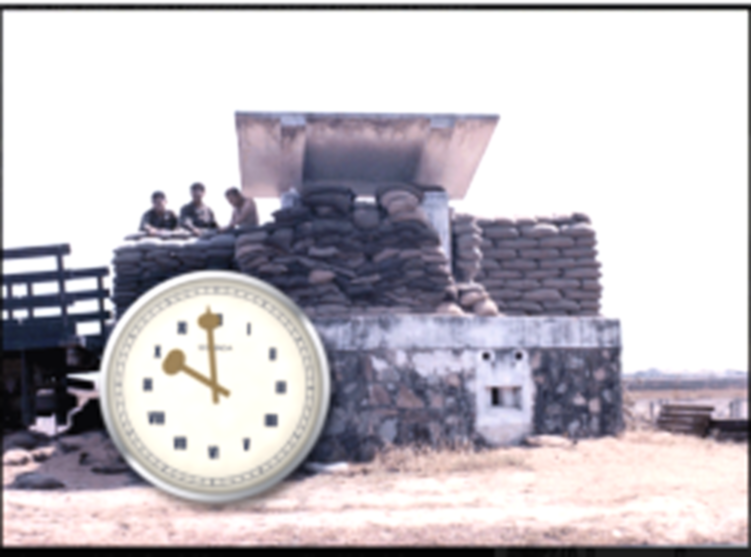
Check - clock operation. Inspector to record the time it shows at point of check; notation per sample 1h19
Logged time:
9h59
